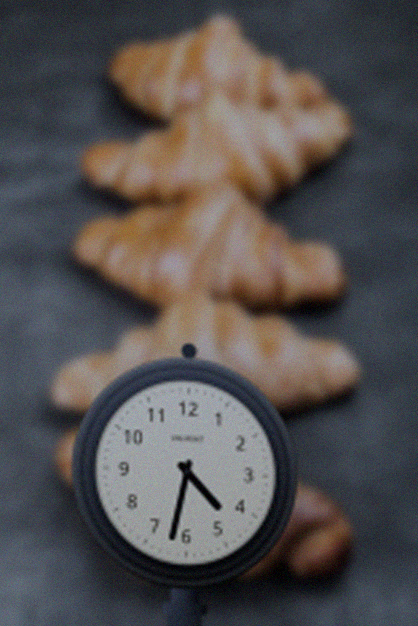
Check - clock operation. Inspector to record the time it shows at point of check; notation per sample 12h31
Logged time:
4h32
